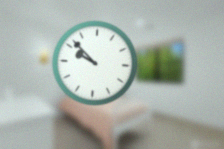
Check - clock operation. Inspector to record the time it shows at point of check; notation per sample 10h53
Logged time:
9h52
